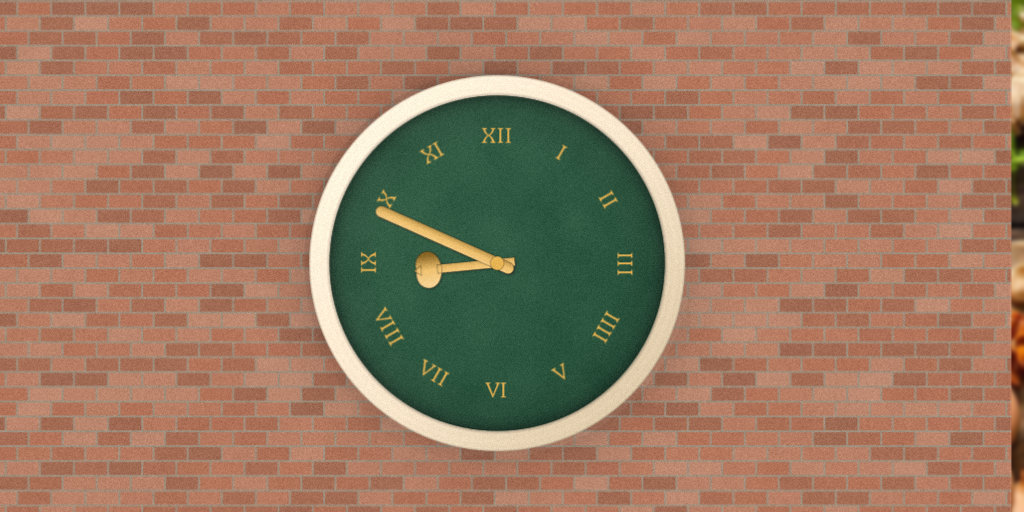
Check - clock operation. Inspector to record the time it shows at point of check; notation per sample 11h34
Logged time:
8h49
